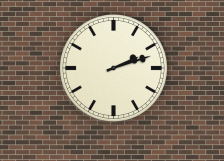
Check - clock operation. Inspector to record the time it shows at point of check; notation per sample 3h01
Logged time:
2h12
